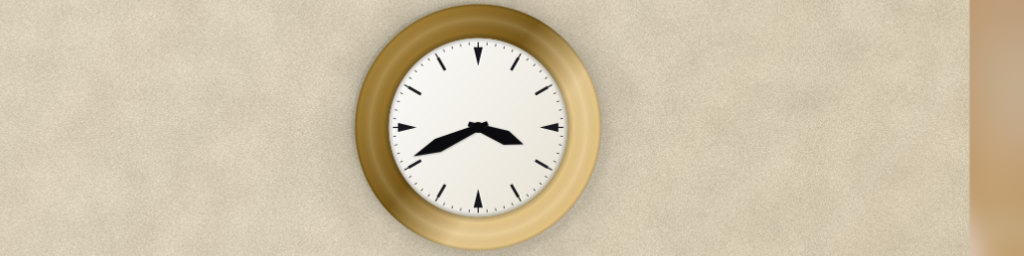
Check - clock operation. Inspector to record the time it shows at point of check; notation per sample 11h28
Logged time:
3h41
